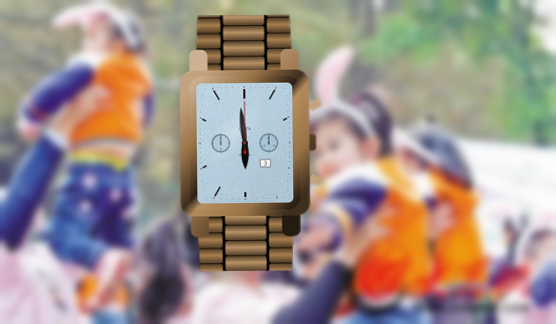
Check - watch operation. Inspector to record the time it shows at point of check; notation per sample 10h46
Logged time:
5h59
